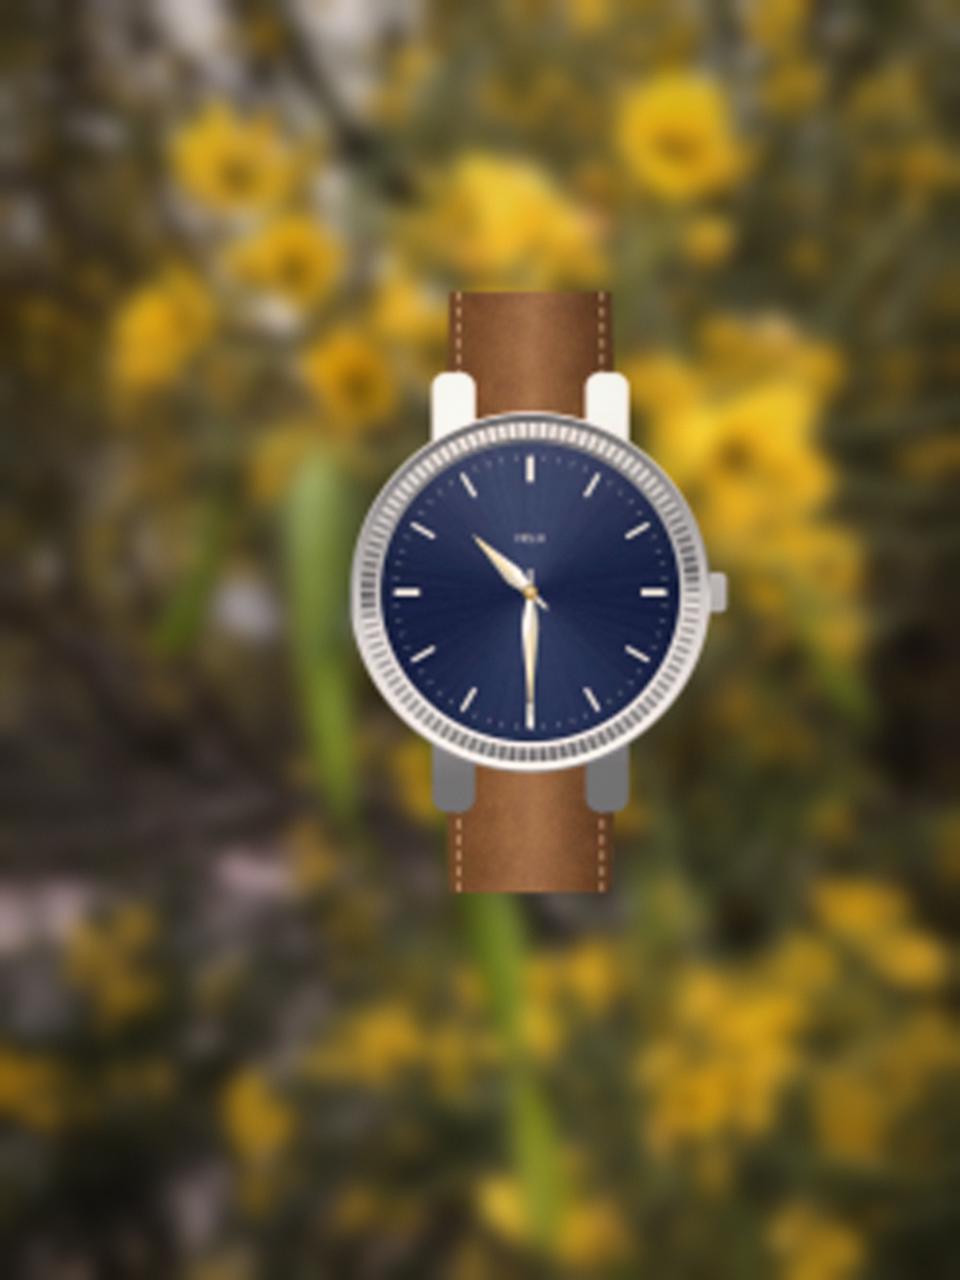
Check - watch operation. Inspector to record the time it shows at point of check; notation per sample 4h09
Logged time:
10h30
